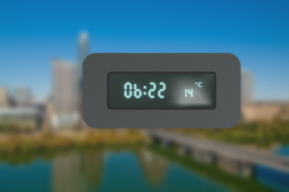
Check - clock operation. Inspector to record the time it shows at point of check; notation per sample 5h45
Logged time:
6h22
